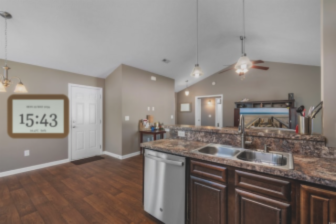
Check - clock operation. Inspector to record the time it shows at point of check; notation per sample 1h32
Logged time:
15h43
